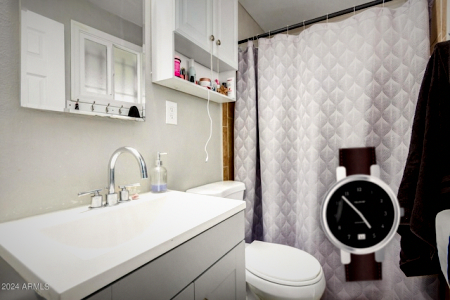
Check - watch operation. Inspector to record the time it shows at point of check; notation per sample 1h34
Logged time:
4h53
